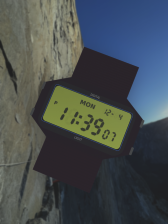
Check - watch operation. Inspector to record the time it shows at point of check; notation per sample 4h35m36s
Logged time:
11h39m07s
